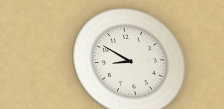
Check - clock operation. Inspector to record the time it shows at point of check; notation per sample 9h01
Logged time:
8h51
